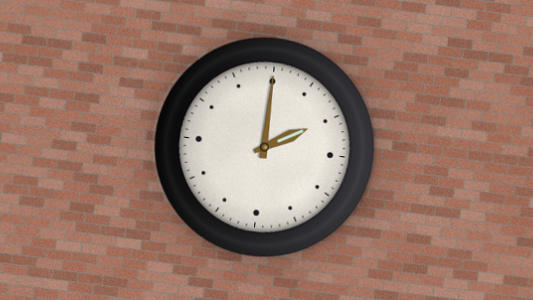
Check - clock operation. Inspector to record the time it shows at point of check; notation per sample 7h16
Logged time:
2h00
